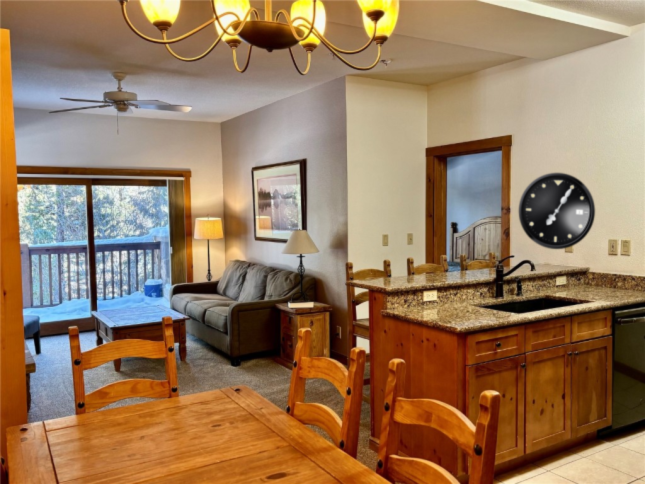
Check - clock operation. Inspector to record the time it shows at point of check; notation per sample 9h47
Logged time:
7h05
